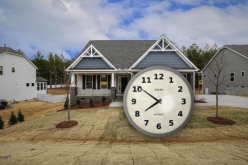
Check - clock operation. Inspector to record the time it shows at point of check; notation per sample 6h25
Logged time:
7h51
